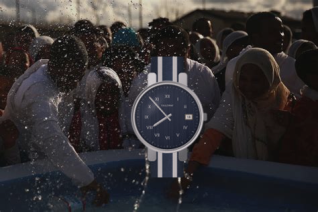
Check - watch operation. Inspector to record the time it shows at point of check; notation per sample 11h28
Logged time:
7h53
